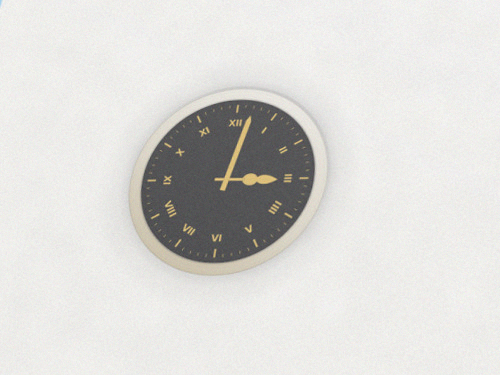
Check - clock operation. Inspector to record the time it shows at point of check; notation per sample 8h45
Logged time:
3h02
